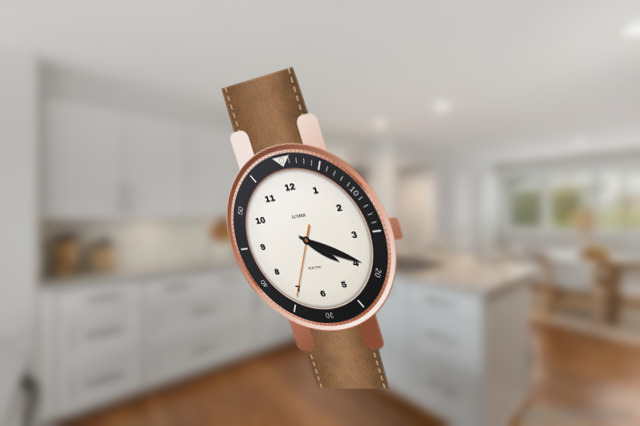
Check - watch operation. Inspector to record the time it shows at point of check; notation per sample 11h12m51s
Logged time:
4h19m35s
